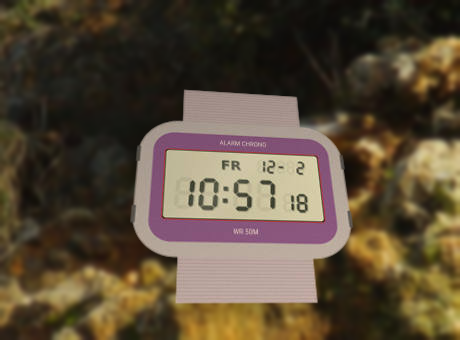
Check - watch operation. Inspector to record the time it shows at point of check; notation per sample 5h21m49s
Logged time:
10h57m18s
